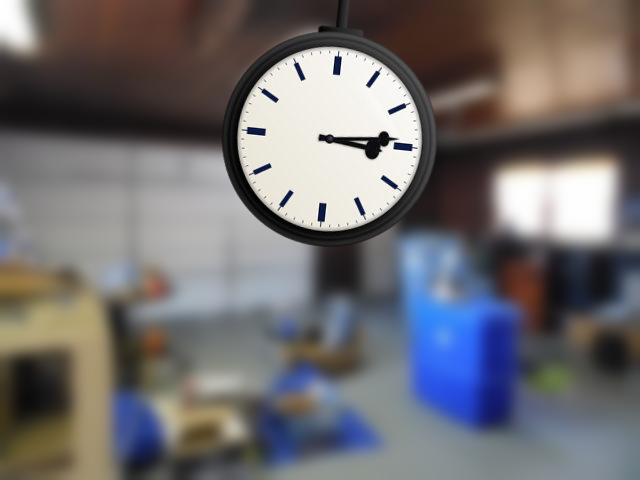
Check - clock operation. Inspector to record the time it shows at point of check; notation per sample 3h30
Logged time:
3h14
